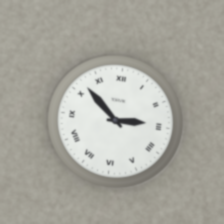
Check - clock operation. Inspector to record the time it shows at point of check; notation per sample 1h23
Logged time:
2h52
